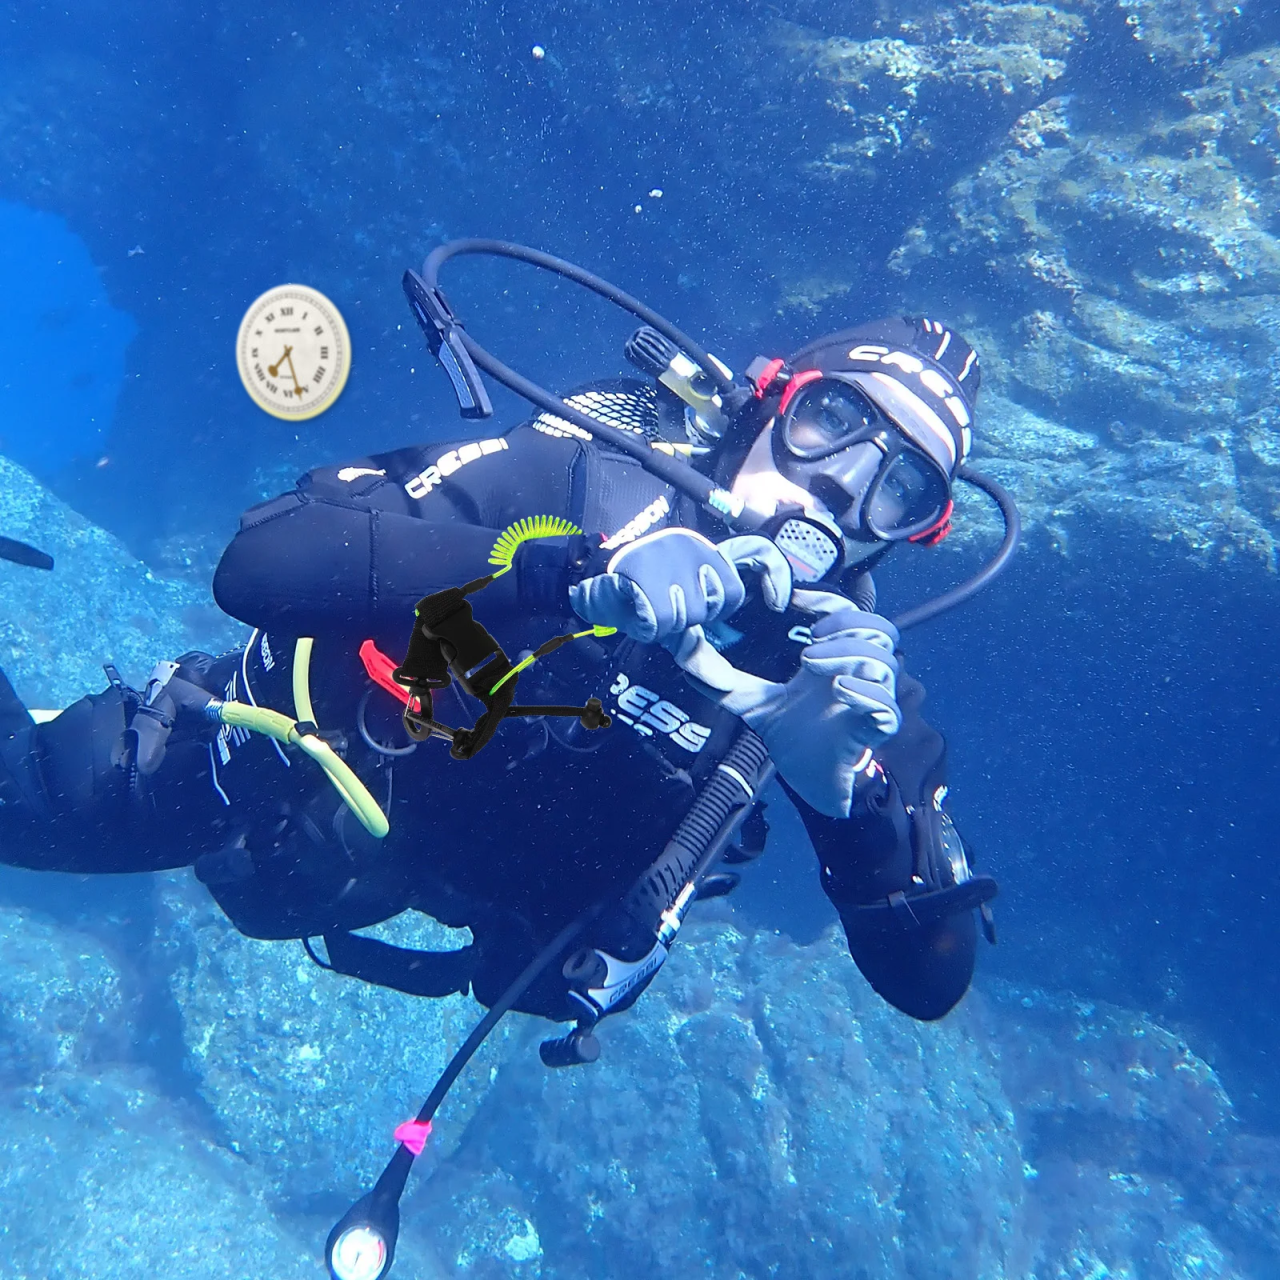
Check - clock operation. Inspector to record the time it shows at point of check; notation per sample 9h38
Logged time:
7h27
